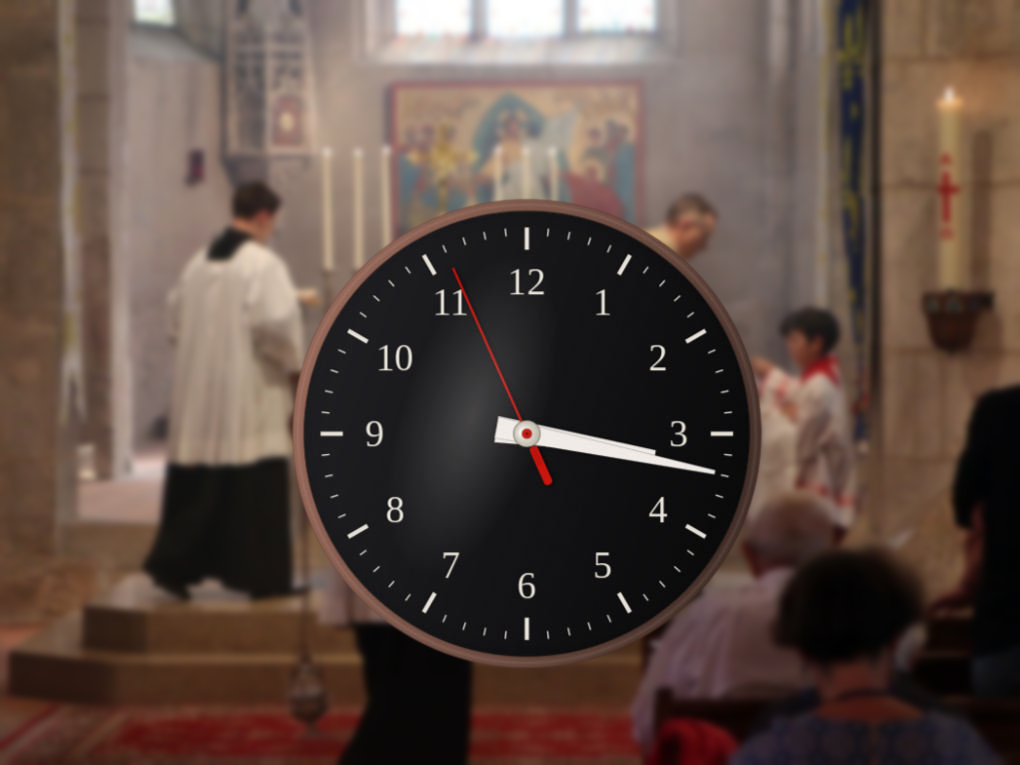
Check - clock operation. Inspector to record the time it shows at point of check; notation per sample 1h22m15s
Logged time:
3h16m56s
